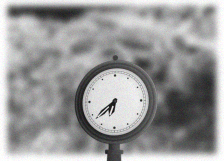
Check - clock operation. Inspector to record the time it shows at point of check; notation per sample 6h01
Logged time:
6h38
